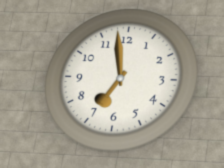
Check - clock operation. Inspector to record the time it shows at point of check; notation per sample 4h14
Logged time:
6h58
